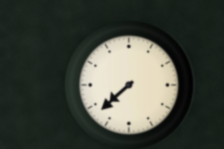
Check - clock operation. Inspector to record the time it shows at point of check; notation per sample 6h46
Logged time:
7h38
